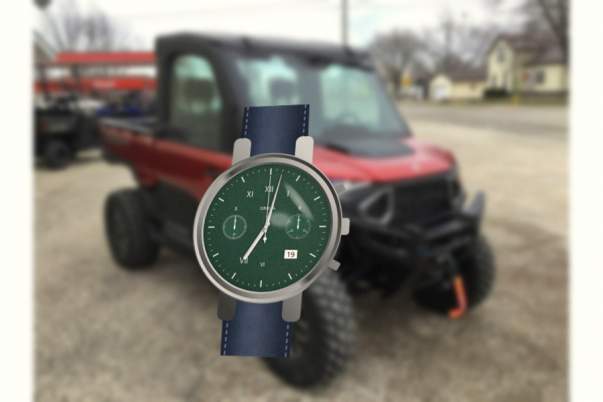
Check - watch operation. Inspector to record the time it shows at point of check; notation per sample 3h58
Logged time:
7h02
